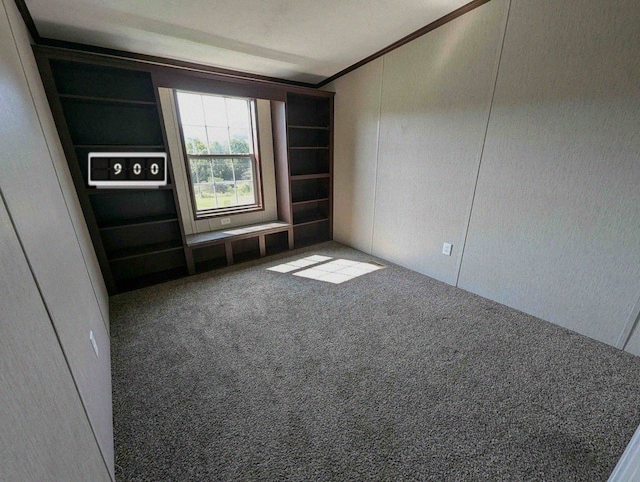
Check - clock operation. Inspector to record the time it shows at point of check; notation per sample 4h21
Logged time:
9h00
